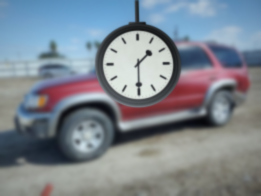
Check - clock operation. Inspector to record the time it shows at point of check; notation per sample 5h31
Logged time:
1h30
